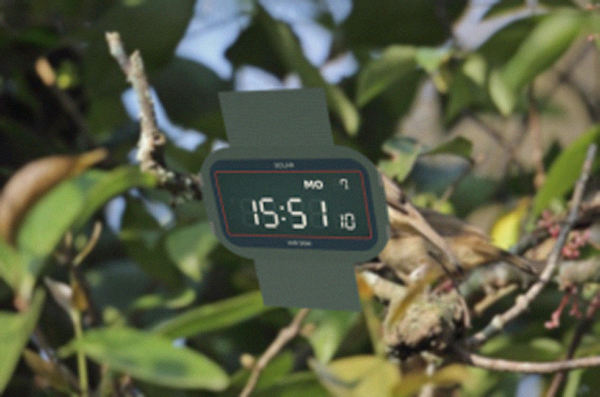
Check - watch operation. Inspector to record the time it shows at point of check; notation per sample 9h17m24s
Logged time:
15h51m10s
